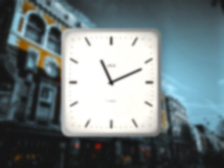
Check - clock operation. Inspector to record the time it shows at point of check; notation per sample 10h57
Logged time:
11h11
